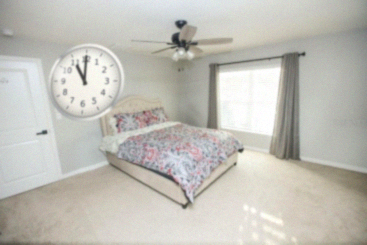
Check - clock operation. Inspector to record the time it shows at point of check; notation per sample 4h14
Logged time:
11h00
